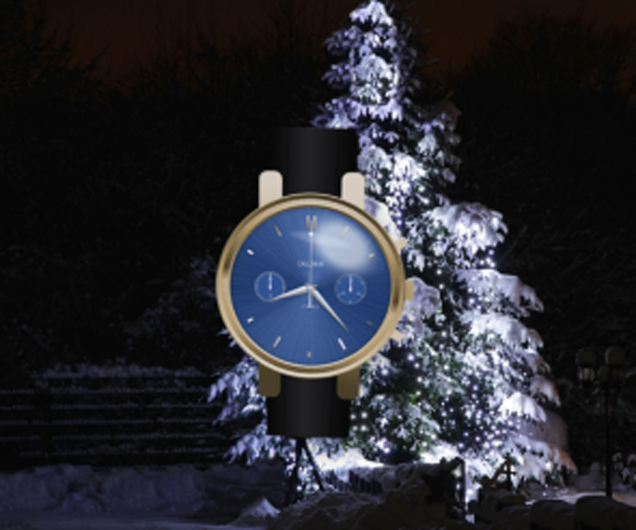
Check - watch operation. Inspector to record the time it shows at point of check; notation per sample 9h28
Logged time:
8h23
